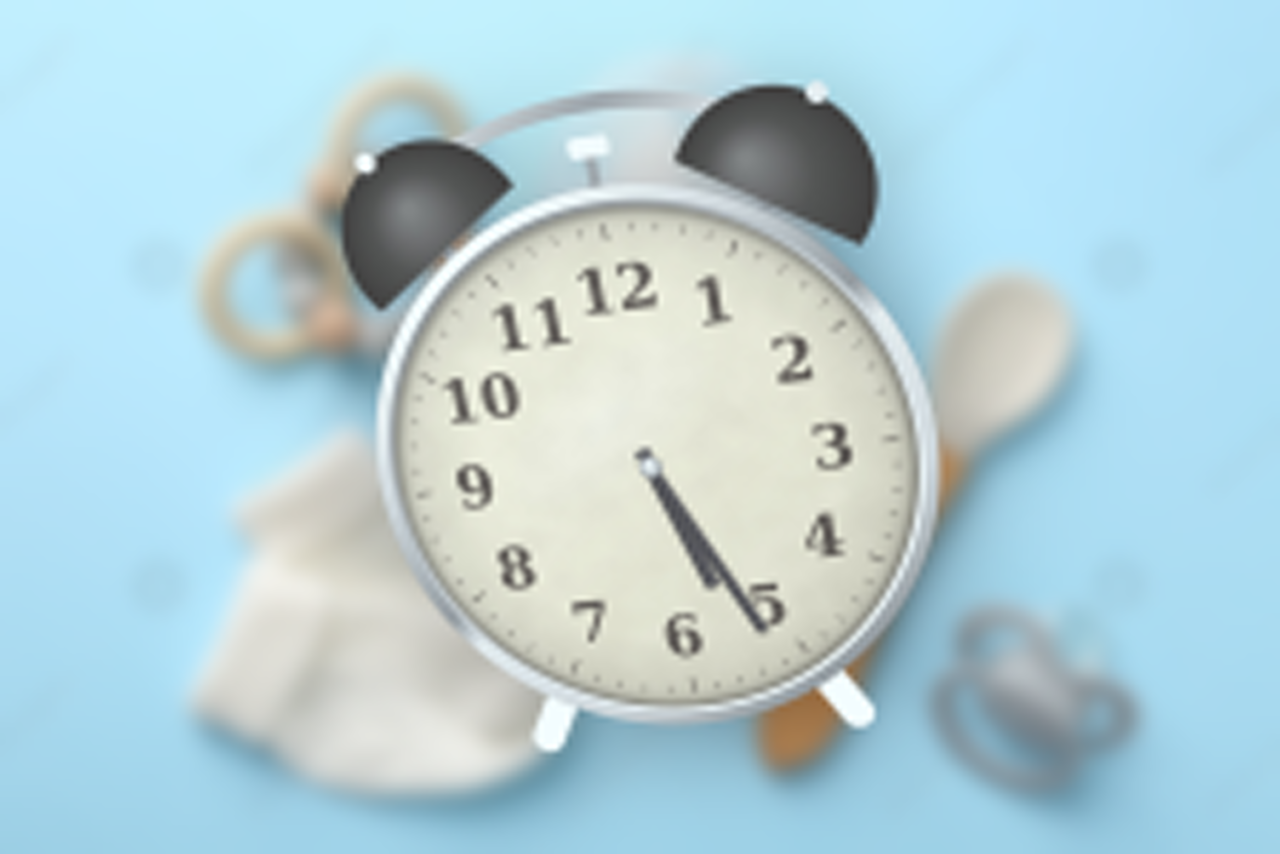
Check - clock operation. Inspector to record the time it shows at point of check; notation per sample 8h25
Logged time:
5h26
